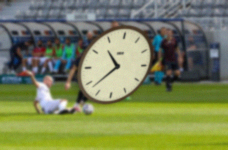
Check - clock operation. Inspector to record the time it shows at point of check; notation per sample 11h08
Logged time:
10h38
